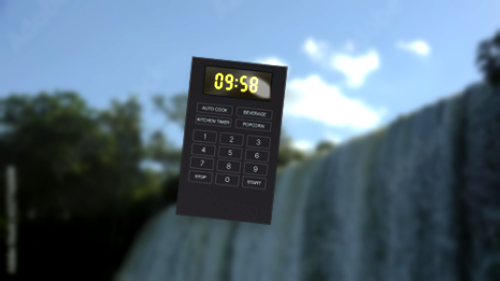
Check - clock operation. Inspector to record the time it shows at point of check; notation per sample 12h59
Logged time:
9h58
